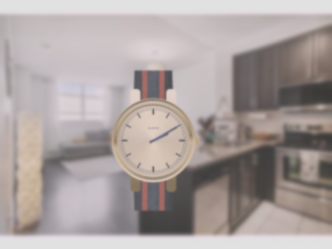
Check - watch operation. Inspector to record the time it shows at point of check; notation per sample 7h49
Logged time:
2h10
